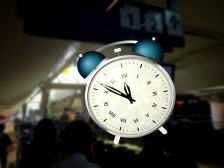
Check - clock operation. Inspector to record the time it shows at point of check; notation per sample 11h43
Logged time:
11h52
